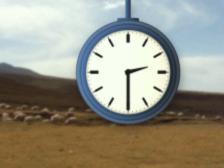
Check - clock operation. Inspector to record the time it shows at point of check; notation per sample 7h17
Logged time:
2h30
